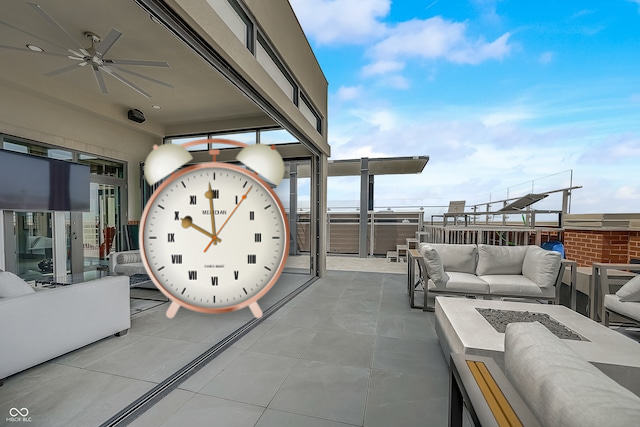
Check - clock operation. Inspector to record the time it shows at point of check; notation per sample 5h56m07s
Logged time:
9h59m06s
